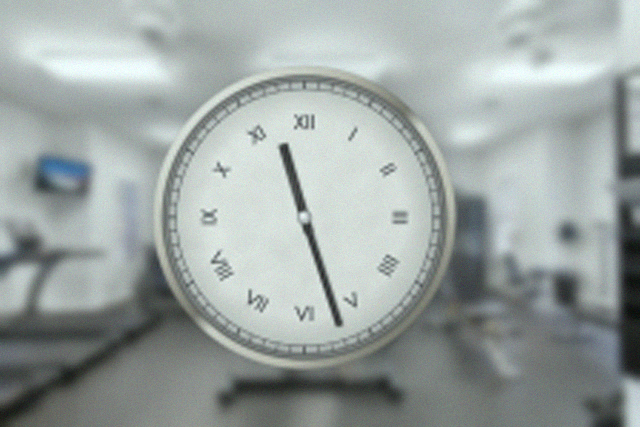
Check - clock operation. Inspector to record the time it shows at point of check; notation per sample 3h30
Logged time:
11h27
